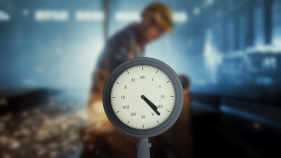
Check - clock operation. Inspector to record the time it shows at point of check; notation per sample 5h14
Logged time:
4h23
